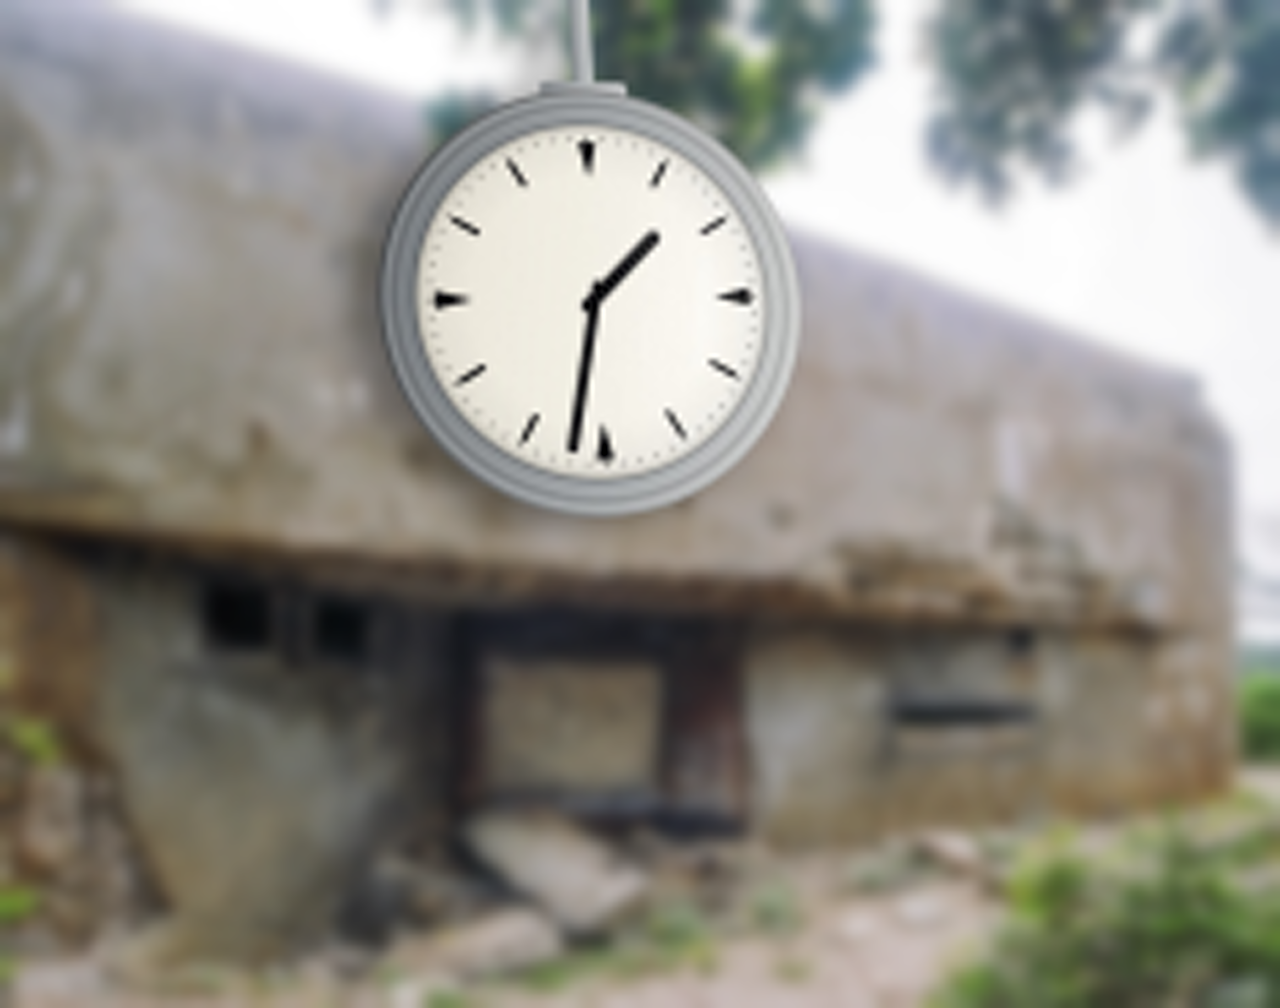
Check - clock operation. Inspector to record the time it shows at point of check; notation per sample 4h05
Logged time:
1h32
